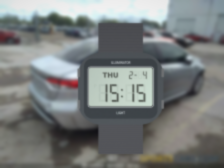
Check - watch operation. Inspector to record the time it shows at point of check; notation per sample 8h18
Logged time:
15h15
